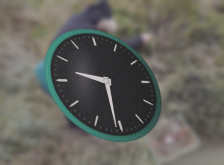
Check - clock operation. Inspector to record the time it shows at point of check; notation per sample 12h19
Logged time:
9h31
